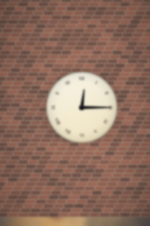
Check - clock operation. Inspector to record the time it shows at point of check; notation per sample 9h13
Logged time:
12h15
